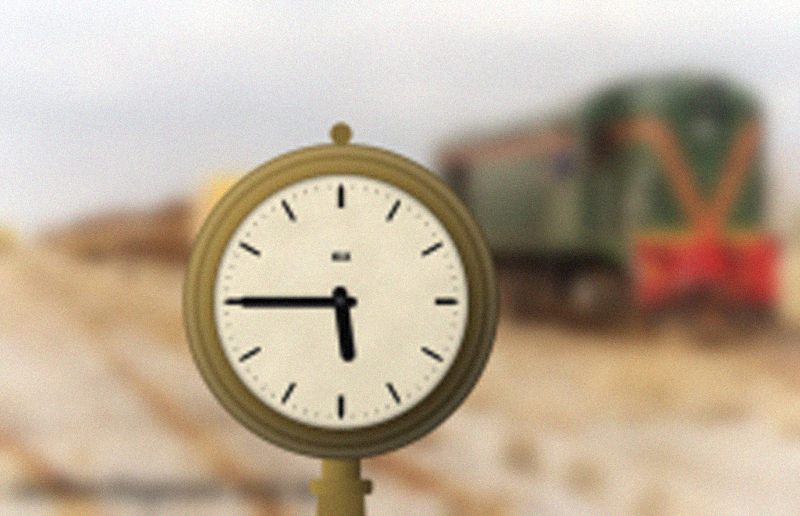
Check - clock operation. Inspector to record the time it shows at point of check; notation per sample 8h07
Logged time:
5h45
